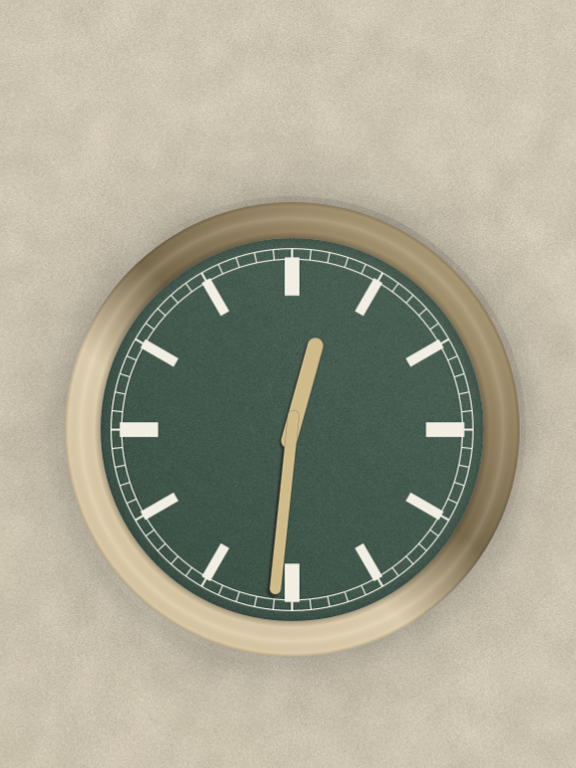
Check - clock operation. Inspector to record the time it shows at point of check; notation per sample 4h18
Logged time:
12h31
